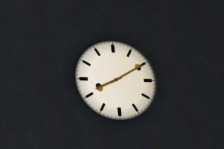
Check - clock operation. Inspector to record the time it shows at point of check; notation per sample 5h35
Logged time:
8h10
